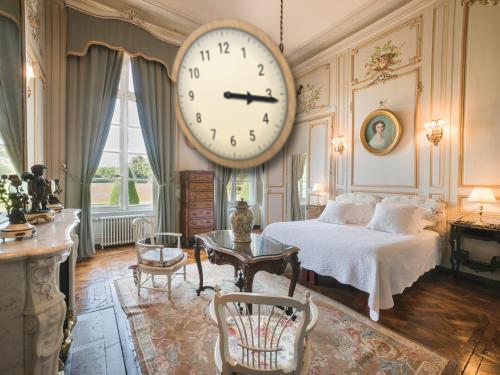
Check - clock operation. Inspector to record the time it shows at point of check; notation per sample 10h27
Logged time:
3h16
